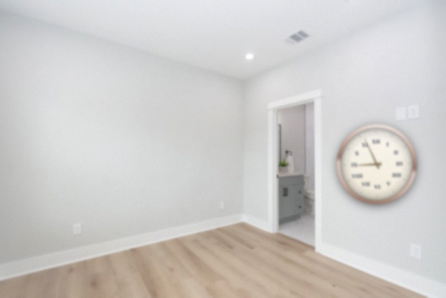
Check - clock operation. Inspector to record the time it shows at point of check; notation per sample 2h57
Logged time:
8h56
